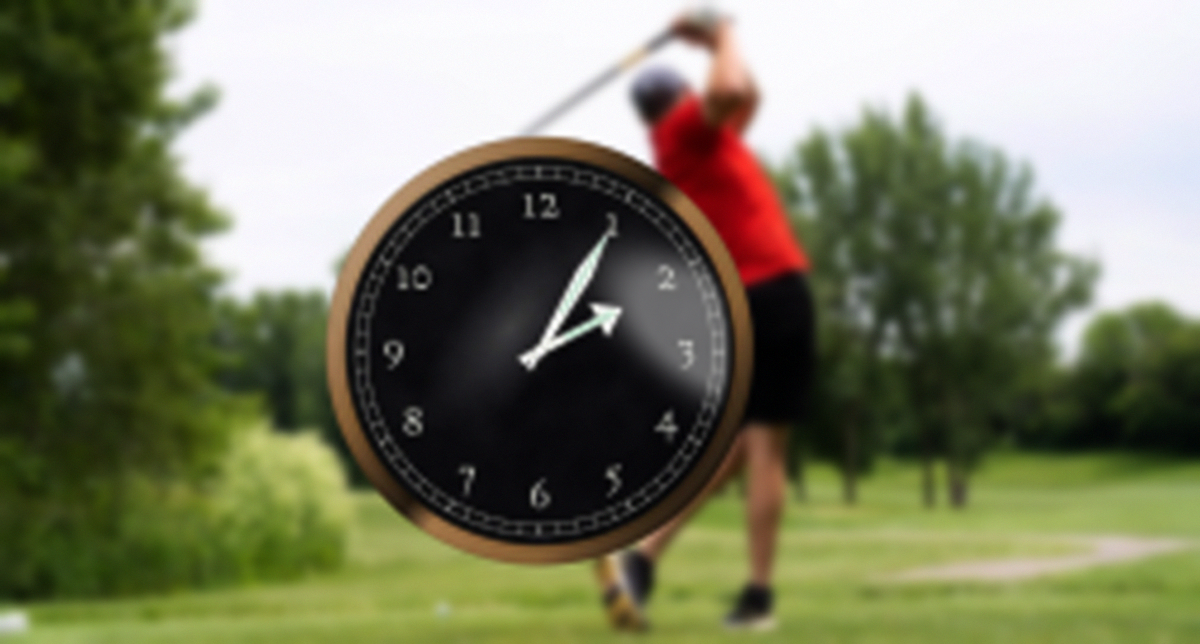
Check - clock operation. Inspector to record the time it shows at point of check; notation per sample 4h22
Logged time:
2h05
